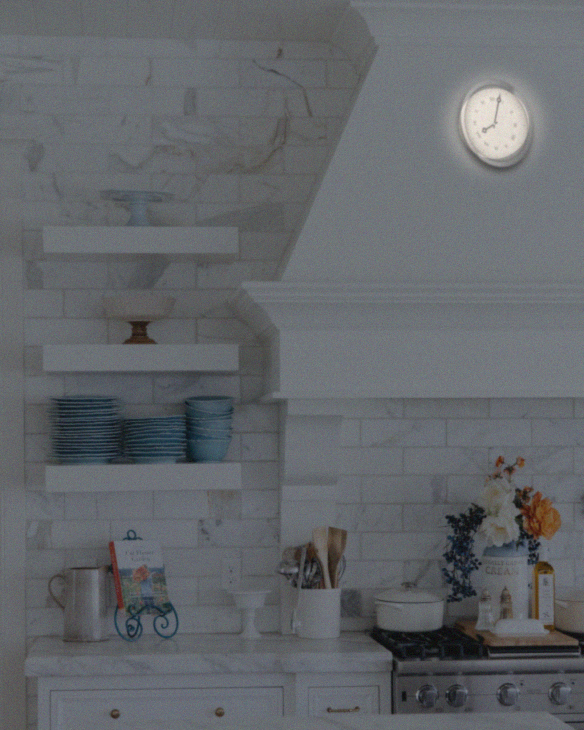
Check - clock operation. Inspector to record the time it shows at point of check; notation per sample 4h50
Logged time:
8h03
